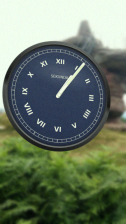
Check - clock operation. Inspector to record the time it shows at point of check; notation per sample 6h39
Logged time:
1h06
